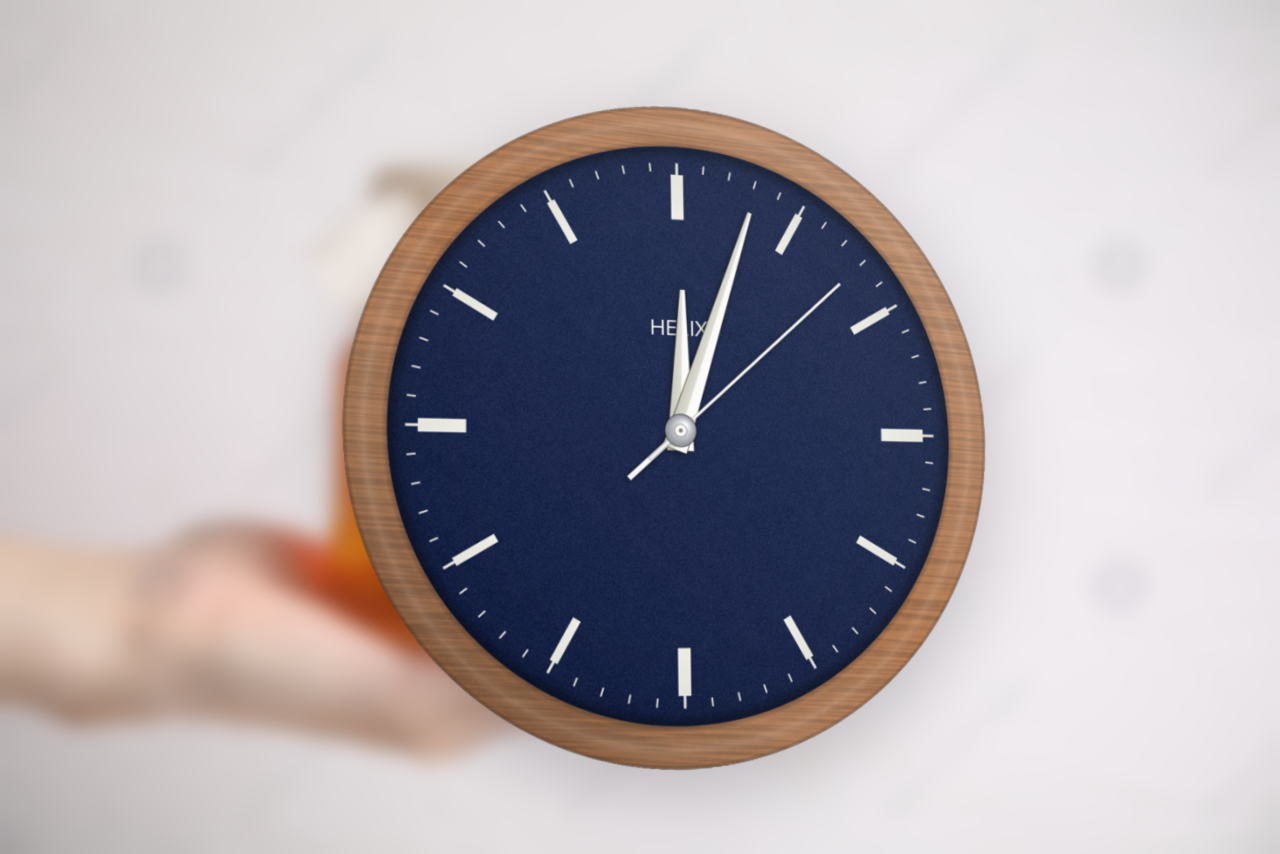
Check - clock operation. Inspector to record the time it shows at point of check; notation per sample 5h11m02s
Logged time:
12h03m08s
